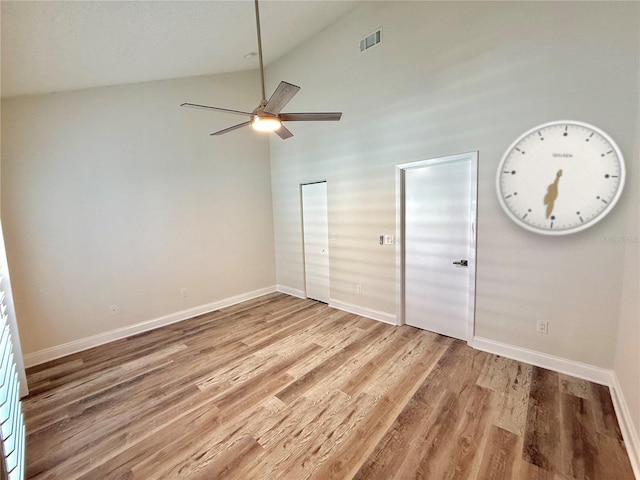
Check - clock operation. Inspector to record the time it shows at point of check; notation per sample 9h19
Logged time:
6h31
